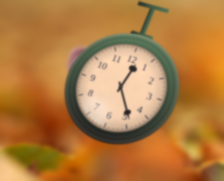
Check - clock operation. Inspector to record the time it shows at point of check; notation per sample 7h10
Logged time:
12h24
